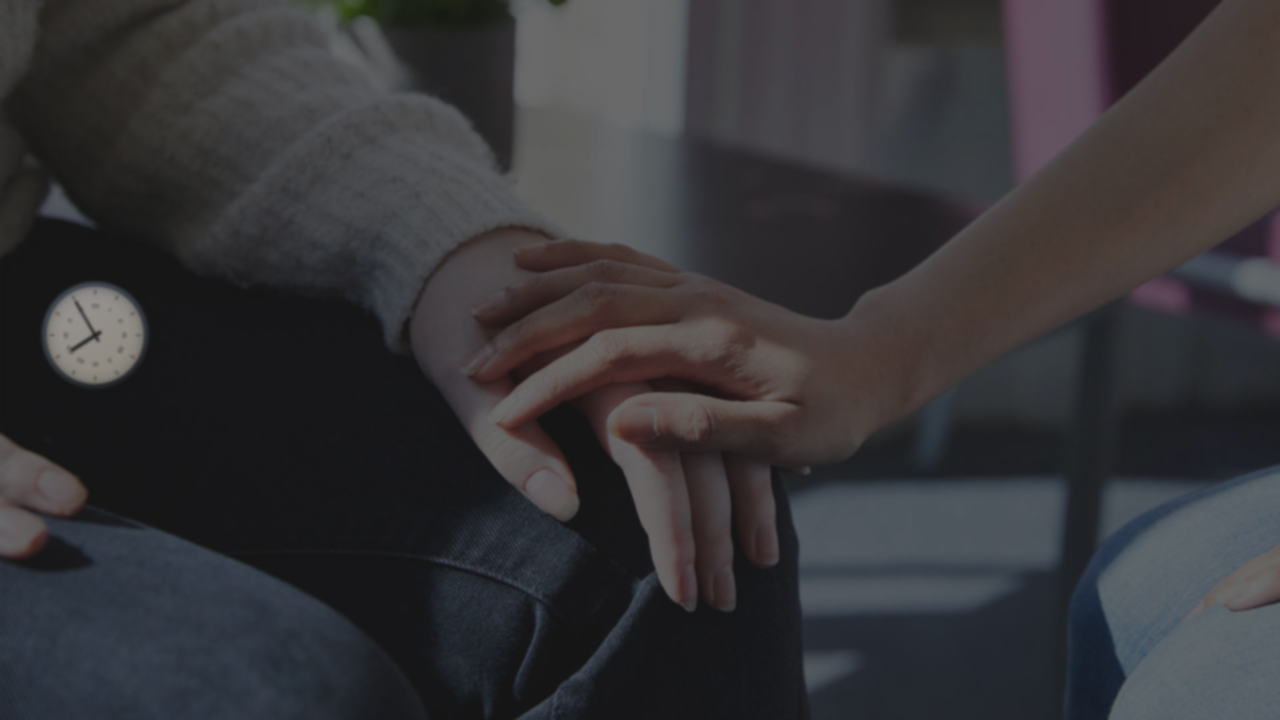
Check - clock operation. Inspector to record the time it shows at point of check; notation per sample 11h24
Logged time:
7h55
